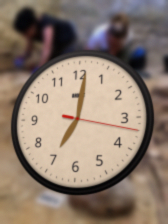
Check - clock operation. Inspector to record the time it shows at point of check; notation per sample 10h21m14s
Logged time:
7h01m17s
